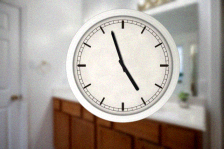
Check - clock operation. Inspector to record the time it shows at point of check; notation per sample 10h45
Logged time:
4h57
